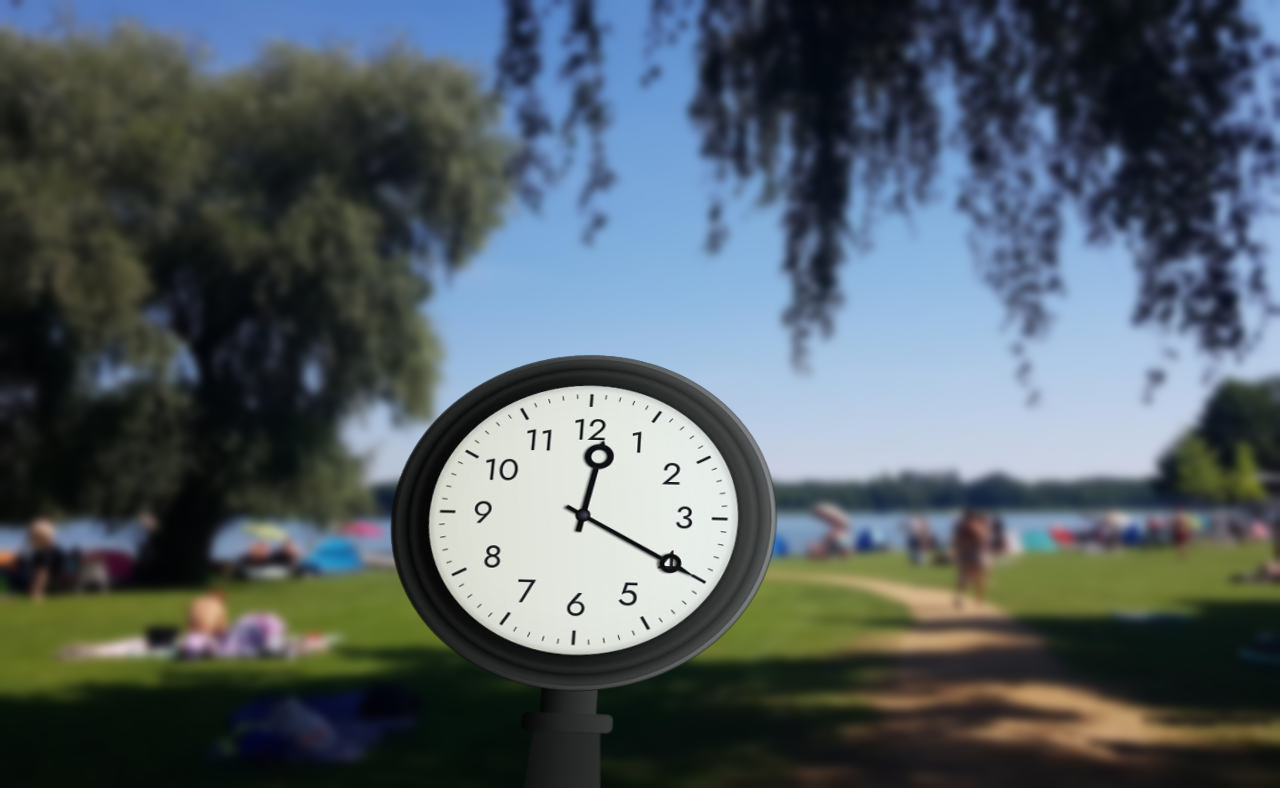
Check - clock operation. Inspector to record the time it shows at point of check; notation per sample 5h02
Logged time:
12h20
